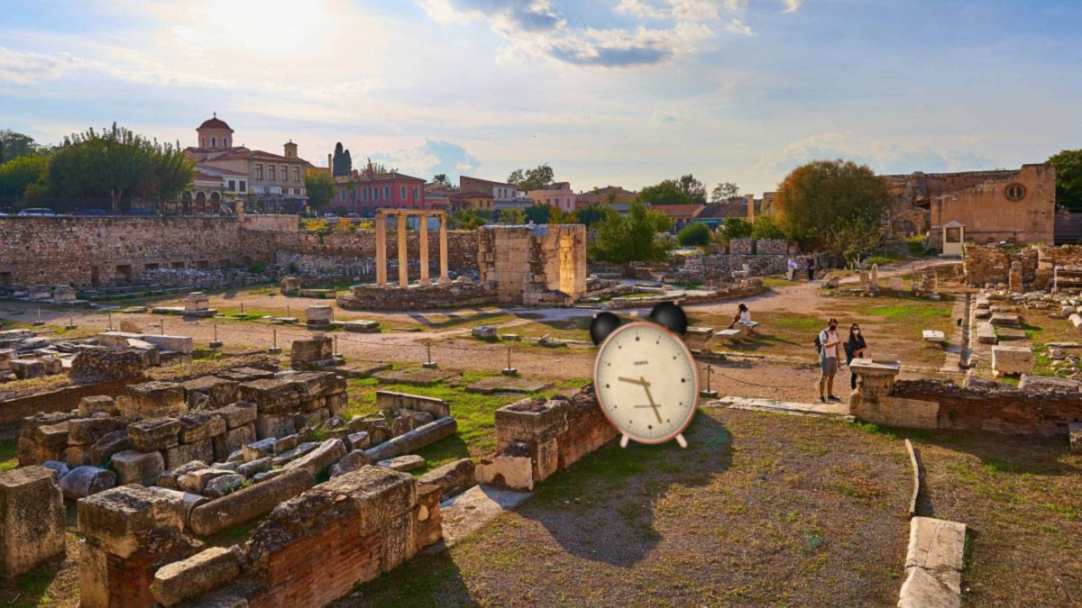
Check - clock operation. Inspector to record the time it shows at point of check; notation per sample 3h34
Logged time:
9h27
